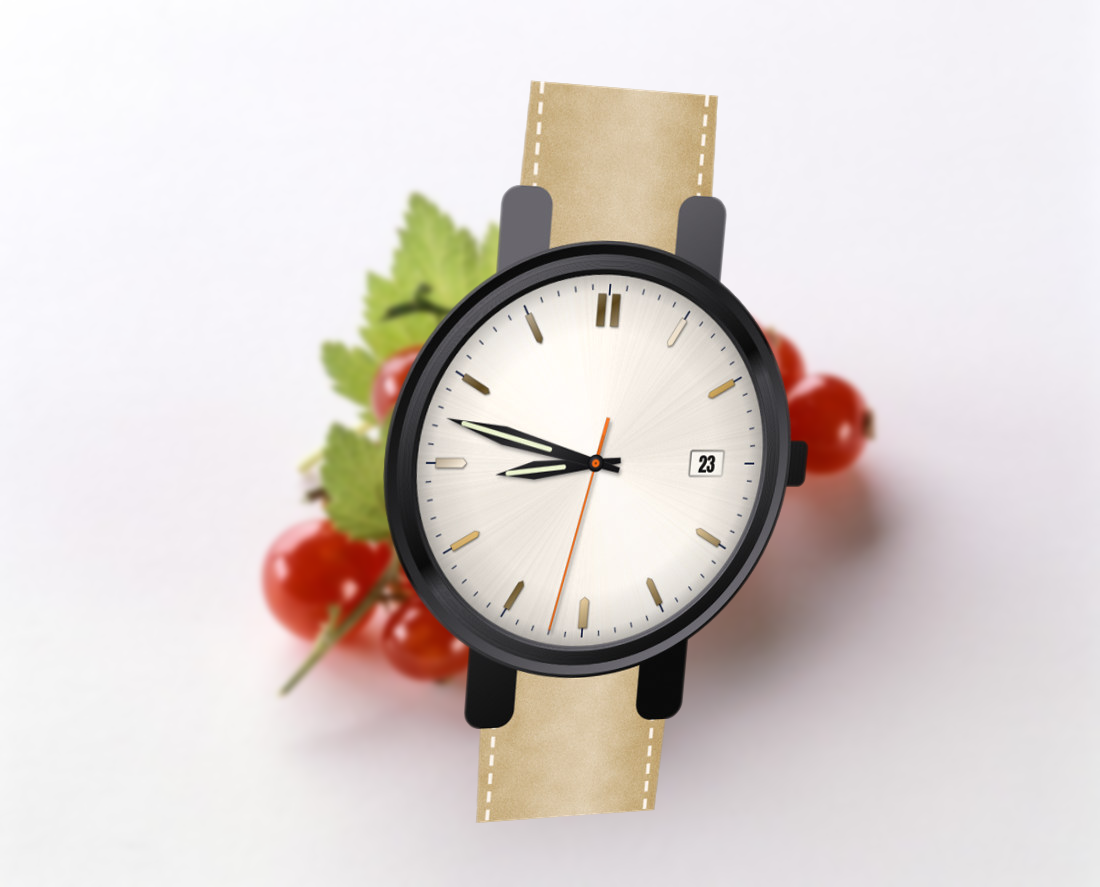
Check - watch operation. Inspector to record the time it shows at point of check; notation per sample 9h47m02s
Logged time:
8h47m32s
